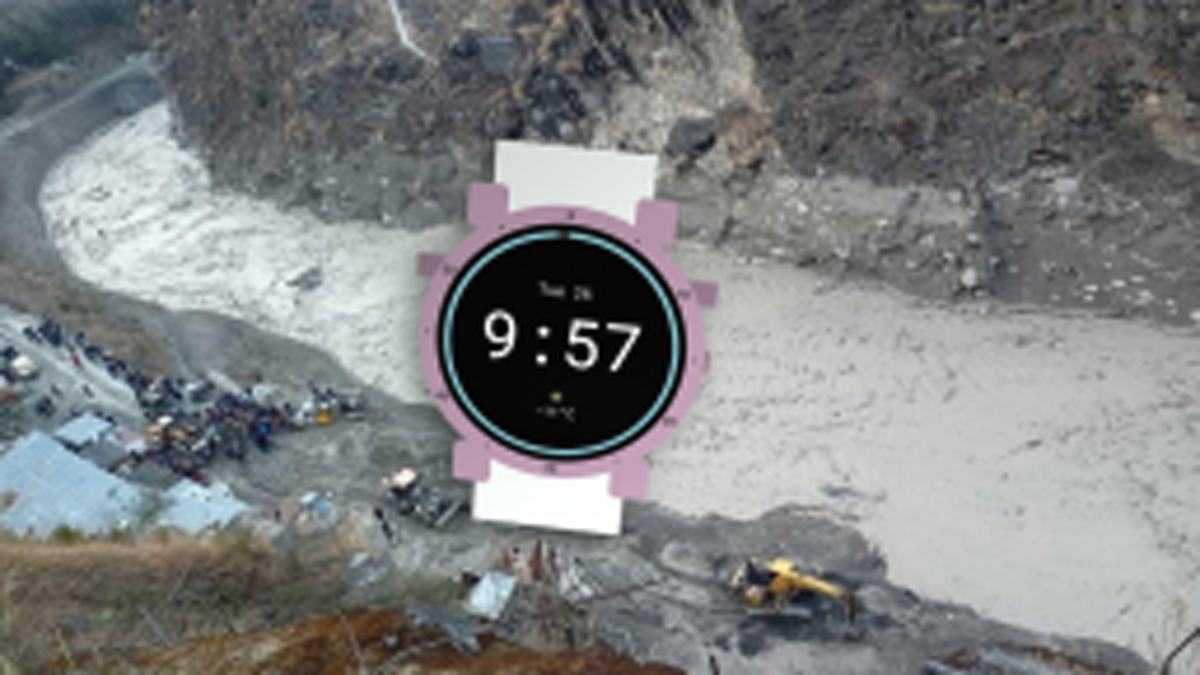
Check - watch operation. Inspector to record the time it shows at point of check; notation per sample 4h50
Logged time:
9h57
